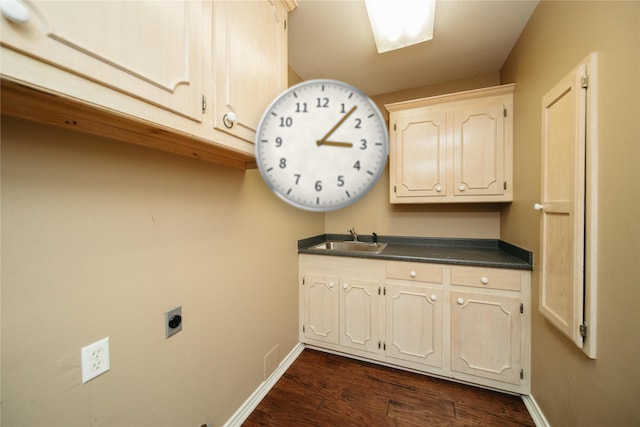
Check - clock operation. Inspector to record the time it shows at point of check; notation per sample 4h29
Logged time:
3h07
